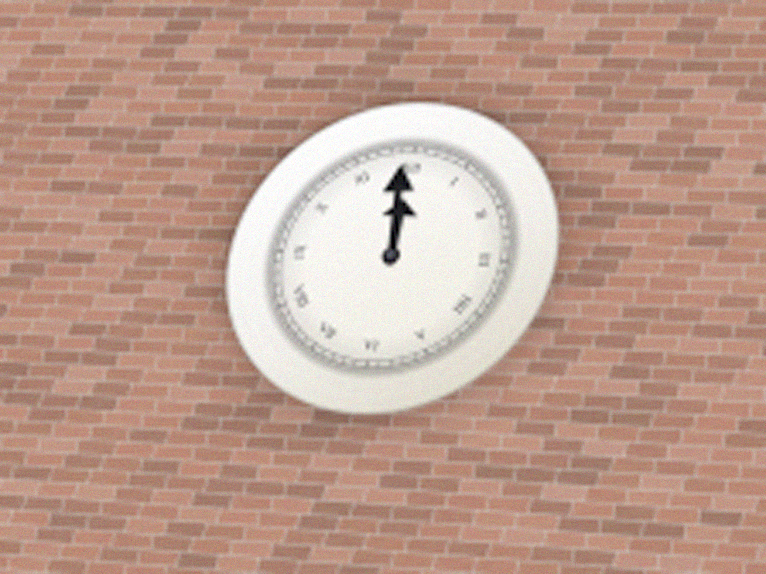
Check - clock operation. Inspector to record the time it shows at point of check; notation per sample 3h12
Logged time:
11h59
